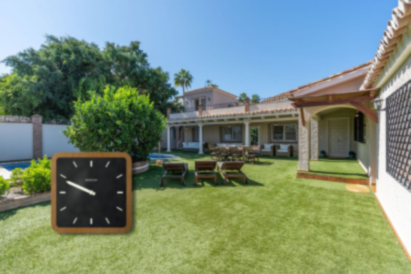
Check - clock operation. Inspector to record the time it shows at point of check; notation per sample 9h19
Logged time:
9h49
